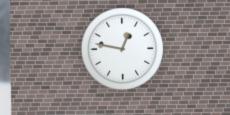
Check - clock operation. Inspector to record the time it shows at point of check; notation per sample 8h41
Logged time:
12h47
